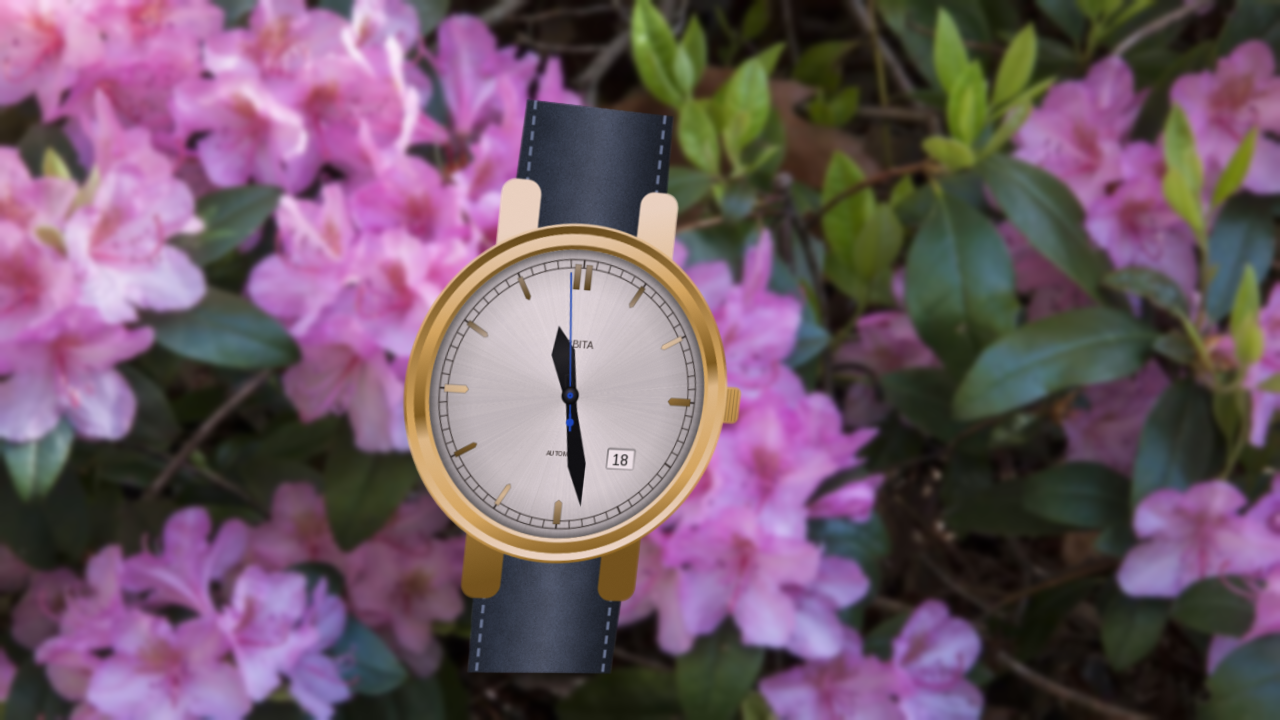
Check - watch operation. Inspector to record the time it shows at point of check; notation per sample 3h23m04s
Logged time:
11h27m59s
